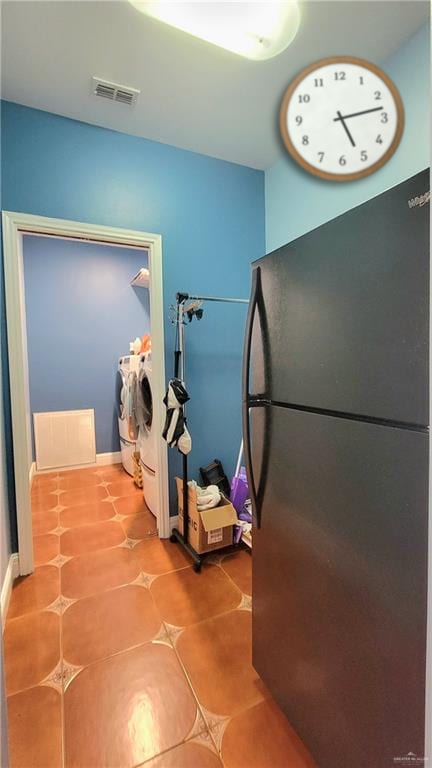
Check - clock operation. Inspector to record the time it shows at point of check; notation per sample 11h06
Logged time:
5h13
